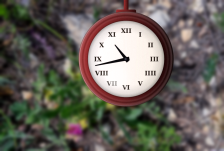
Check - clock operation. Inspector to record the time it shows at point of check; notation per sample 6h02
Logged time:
10h43
